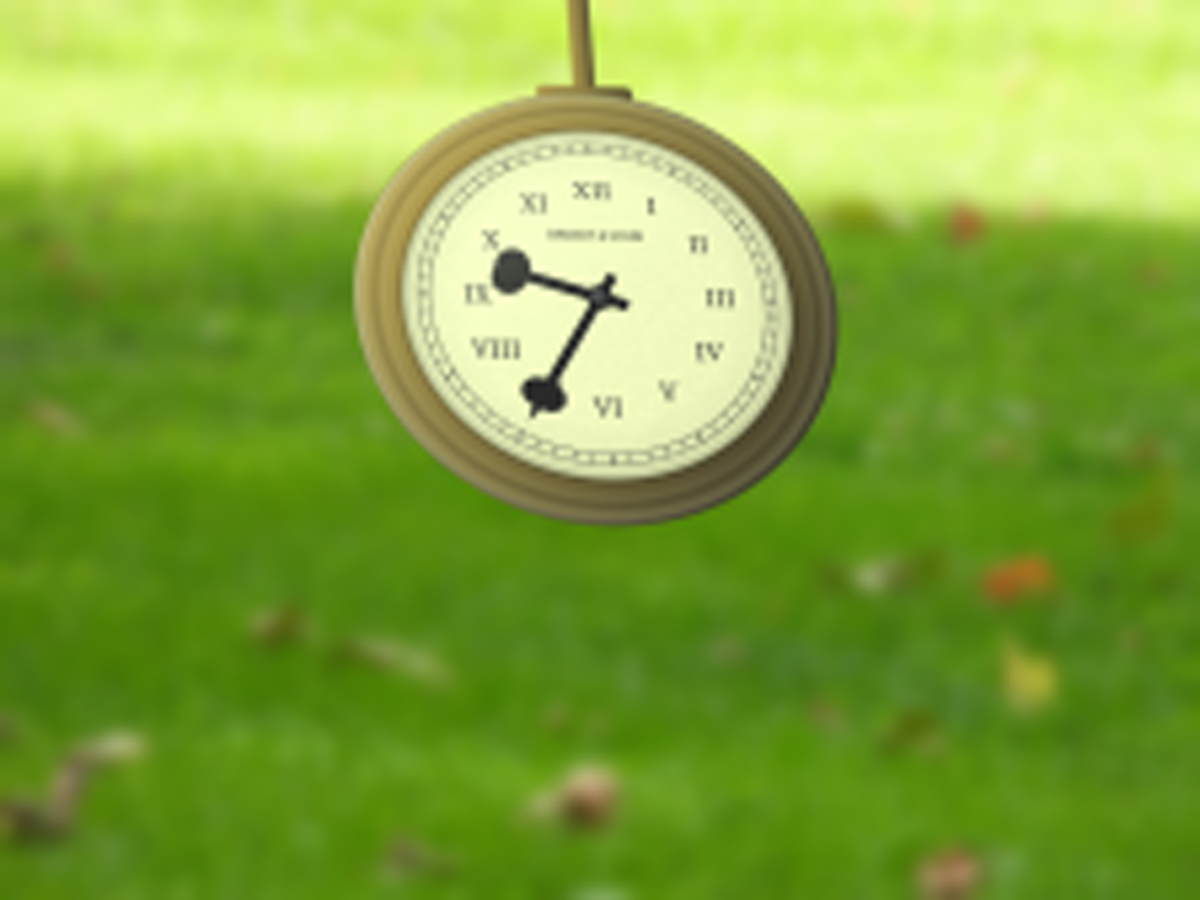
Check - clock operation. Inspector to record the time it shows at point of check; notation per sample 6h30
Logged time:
9h35
